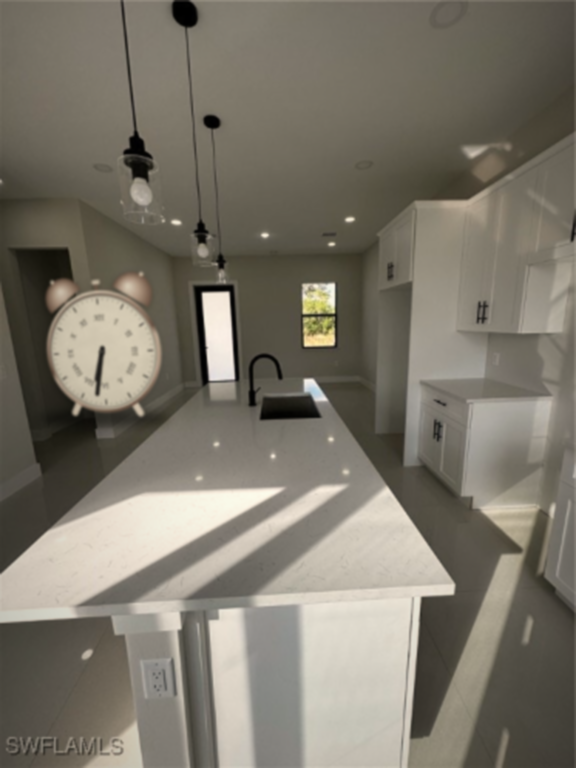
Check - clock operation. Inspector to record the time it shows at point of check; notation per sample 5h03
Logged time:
6h32
